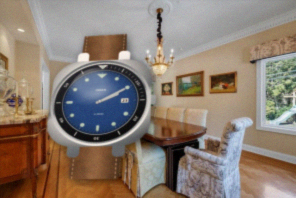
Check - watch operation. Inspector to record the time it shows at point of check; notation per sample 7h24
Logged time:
2h10
